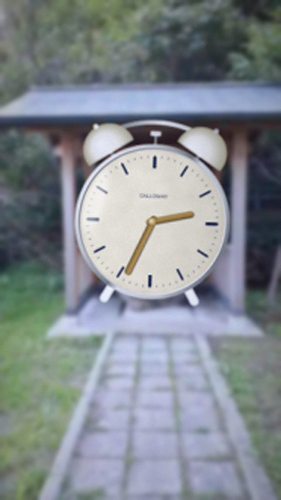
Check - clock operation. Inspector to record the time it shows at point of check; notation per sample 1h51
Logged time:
2h34
